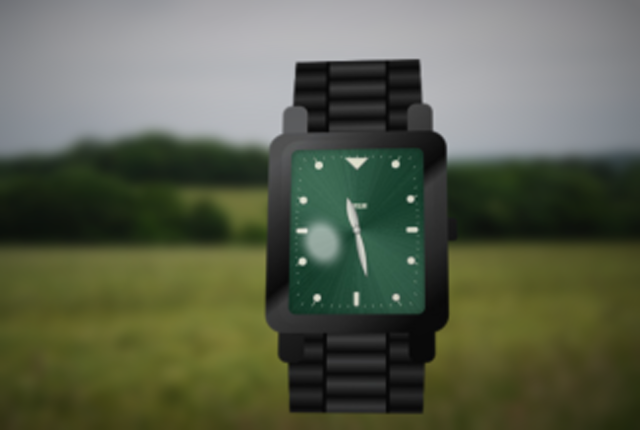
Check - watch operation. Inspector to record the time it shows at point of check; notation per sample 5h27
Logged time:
11h28
